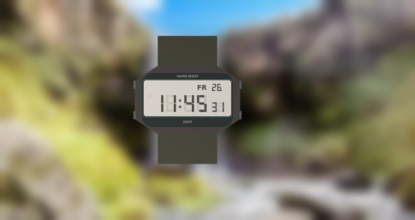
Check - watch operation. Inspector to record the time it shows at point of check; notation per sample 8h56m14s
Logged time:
11h45m31s
